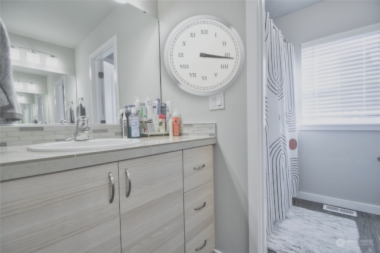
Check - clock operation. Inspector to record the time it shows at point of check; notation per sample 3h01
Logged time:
3h16
